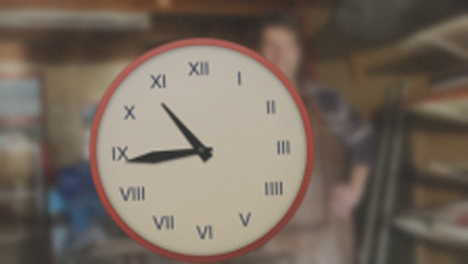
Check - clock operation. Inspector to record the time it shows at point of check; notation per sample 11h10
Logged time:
10h44
